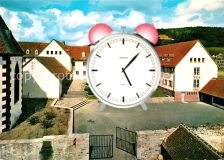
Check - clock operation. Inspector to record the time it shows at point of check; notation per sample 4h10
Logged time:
5h07
